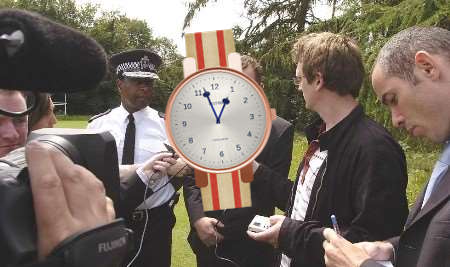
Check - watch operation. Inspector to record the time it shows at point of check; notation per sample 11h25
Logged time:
12h57
